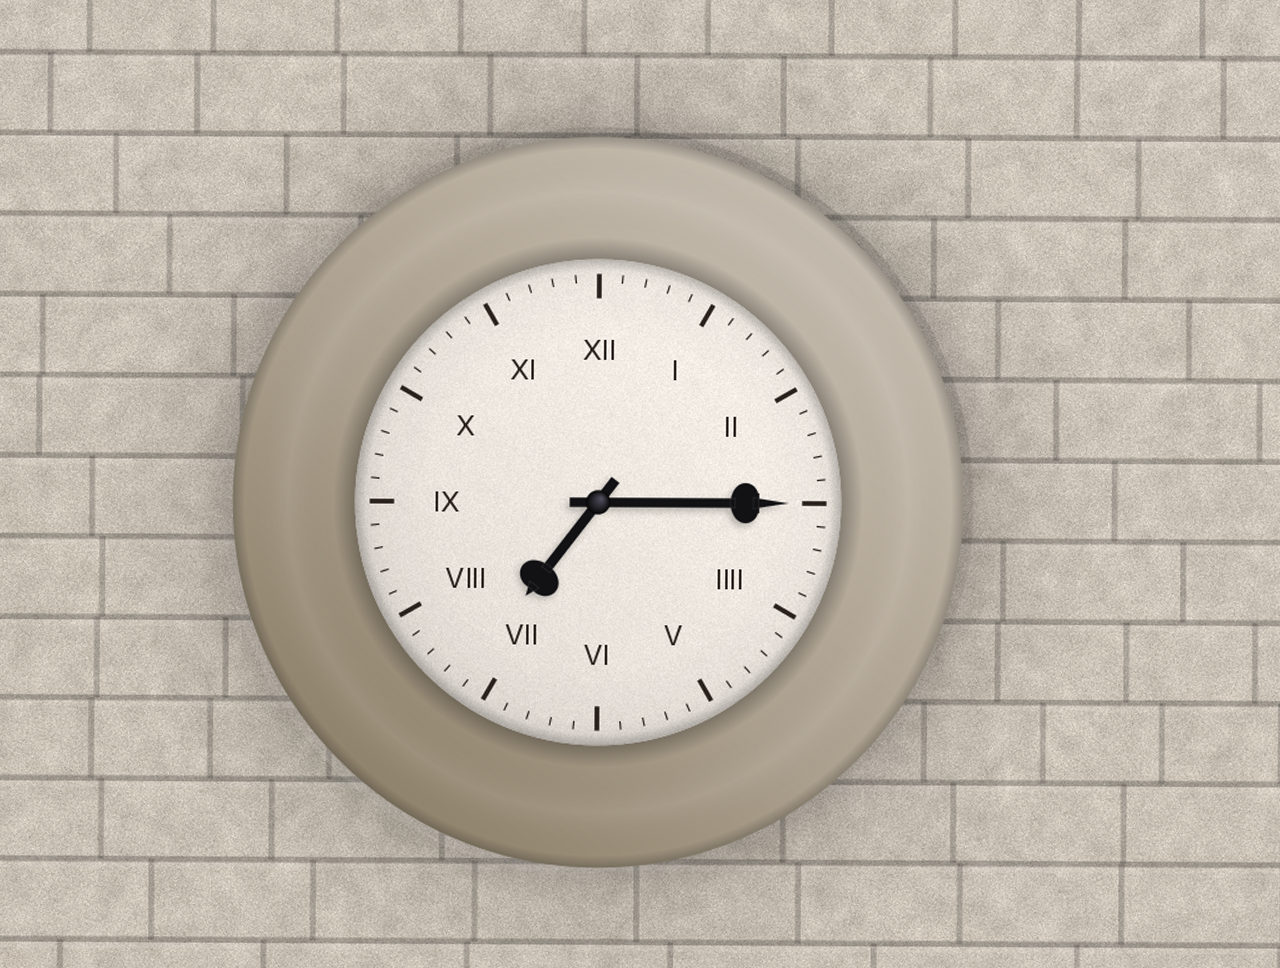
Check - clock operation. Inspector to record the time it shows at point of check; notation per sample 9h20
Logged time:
7h15
